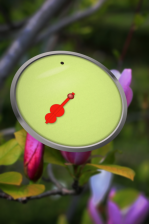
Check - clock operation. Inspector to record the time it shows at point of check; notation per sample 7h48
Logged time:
7h38
